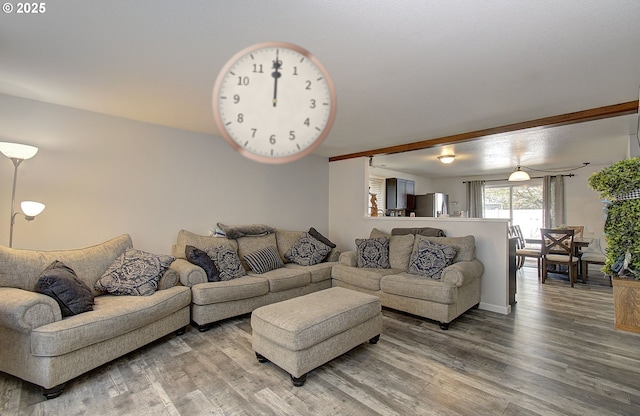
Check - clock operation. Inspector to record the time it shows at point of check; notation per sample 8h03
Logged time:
12h00
